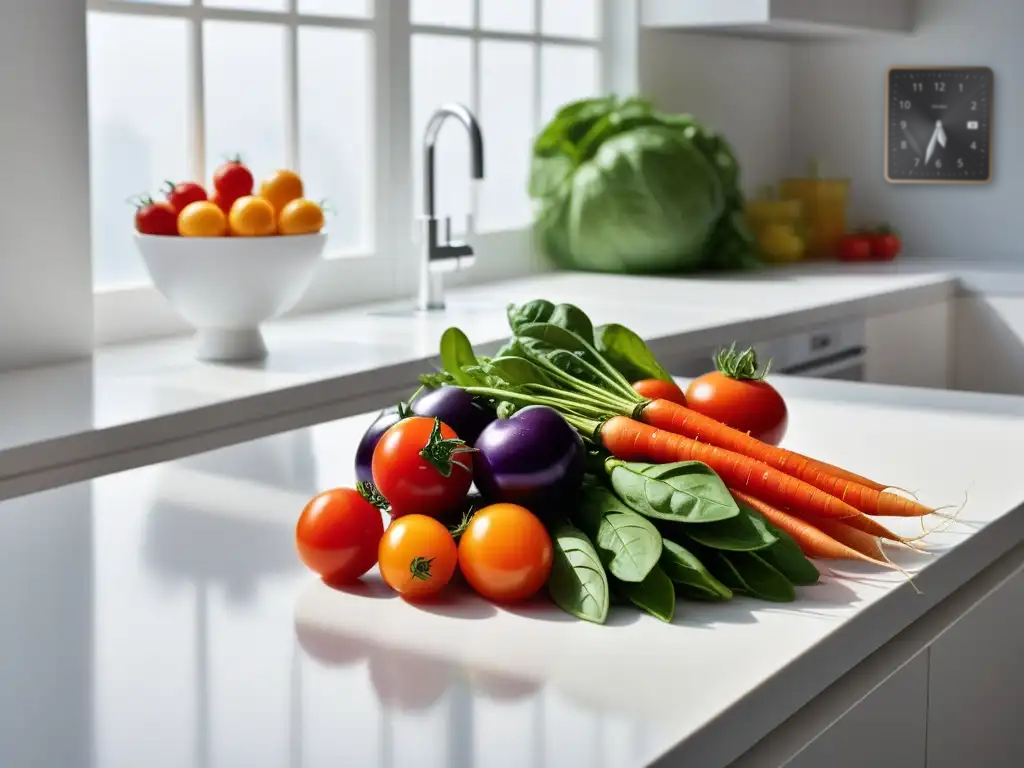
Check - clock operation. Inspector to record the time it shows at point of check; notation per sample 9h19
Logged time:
5h33
